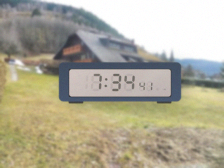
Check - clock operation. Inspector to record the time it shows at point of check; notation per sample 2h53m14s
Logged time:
7h34m41s
